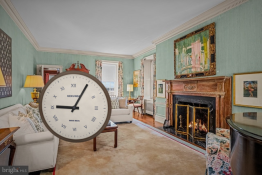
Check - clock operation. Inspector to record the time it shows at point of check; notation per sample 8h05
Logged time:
9h05
